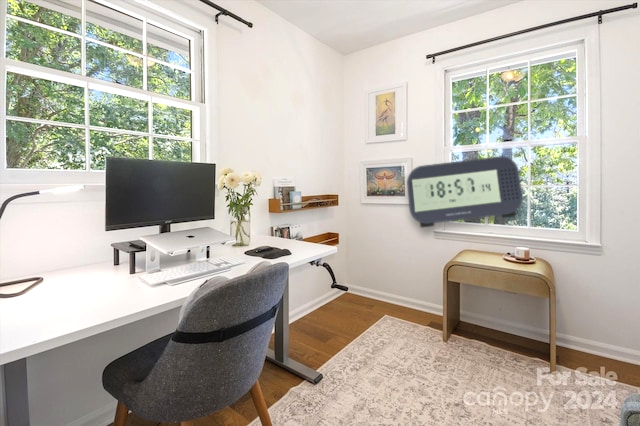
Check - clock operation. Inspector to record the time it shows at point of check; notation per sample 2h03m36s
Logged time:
18h57m14s
